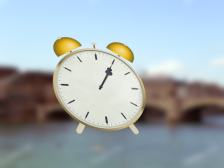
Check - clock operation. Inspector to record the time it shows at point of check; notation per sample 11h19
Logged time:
1h05
